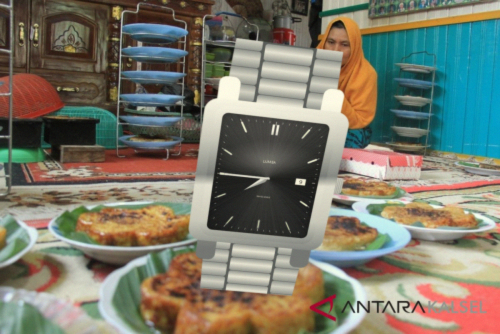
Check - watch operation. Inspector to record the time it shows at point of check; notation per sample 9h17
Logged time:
7h45
